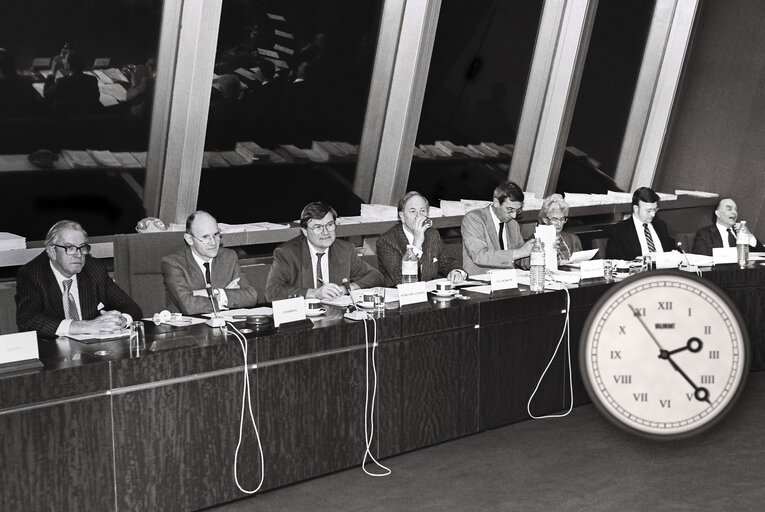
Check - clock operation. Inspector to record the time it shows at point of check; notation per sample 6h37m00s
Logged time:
2h22m54s
